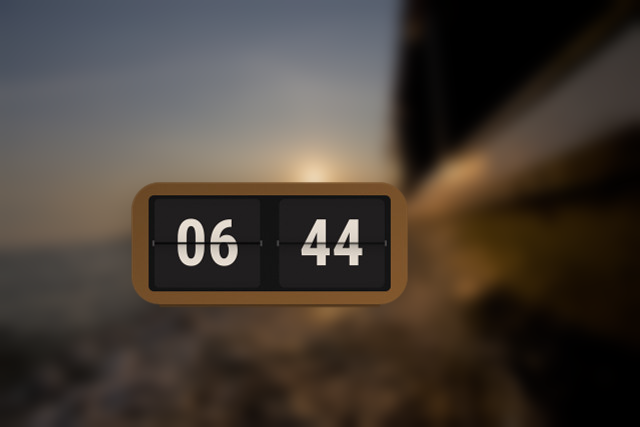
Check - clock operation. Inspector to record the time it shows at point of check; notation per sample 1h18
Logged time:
6h44
